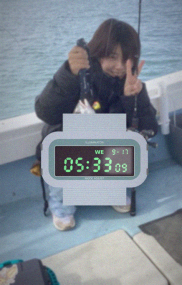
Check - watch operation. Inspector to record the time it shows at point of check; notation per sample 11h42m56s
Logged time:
5h33m09s
